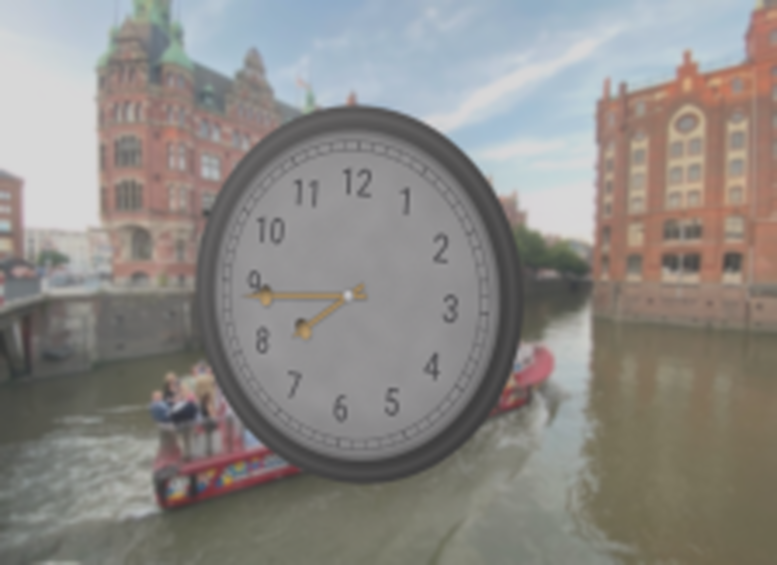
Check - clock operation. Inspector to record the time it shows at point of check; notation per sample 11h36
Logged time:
7h44
